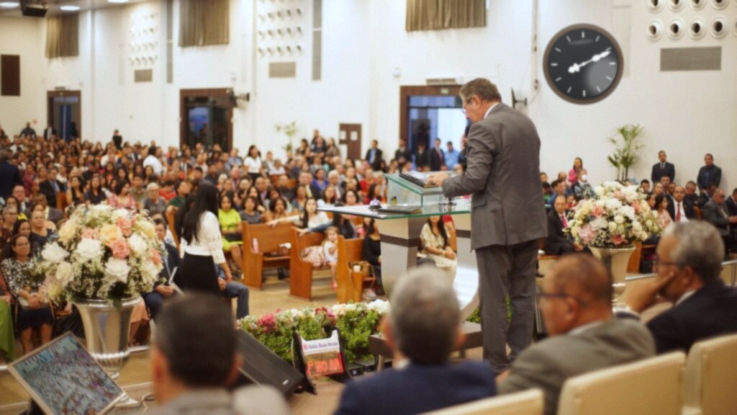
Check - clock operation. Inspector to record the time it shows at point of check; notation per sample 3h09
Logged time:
8h11
